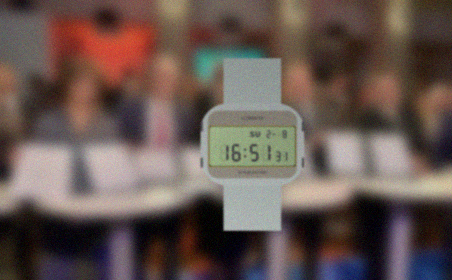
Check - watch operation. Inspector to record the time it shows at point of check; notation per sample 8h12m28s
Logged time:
16h51m31s
